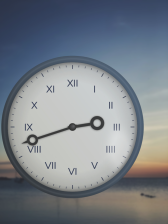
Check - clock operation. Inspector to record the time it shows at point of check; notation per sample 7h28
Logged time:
2h42
